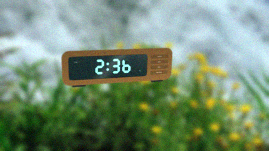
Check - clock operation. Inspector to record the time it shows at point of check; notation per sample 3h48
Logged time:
2h36
